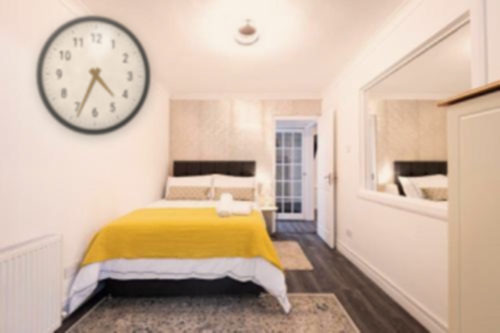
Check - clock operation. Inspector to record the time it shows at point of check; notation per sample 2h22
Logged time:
4h34
